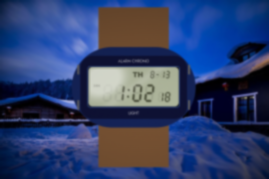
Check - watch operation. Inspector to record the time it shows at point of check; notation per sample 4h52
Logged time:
1h02
